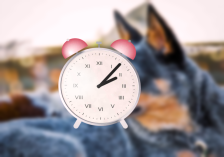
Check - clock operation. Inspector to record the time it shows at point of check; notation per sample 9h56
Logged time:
2h07
